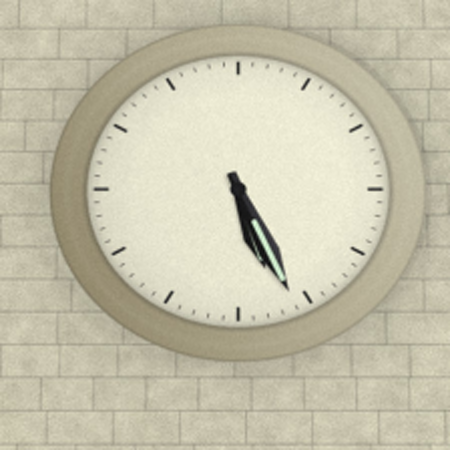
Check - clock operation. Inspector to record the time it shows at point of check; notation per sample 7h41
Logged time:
5h26
